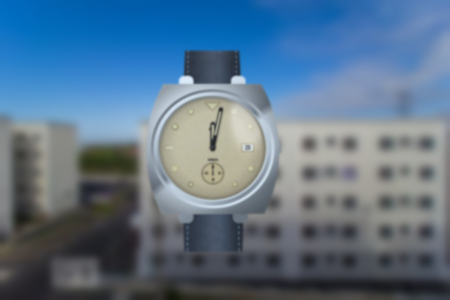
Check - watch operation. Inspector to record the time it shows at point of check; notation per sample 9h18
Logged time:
12h02
